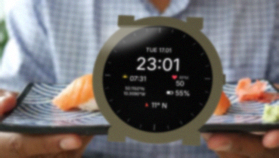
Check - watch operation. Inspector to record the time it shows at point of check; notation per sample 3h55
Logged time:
23h01
